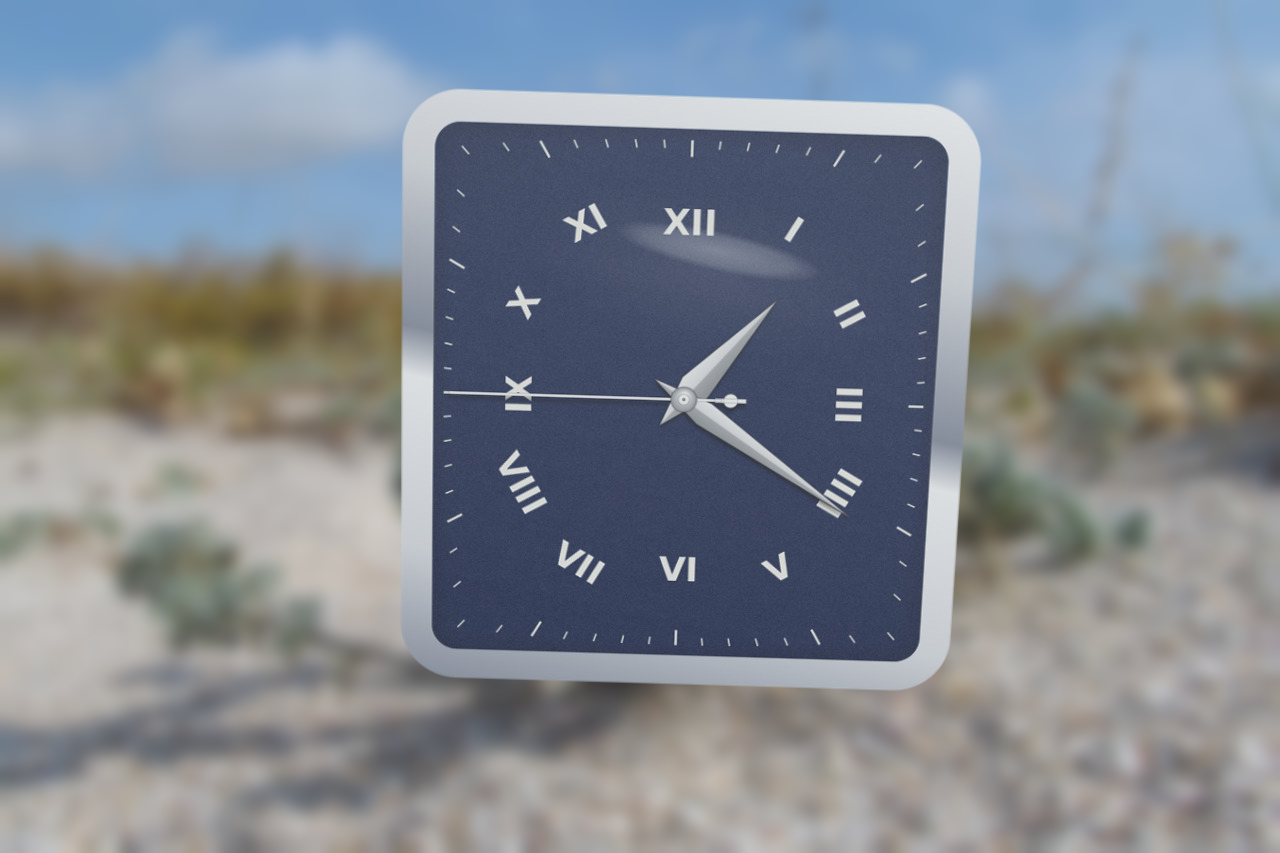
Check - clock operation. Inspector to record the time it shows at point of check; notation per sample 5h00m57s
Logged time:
1h20m45s
